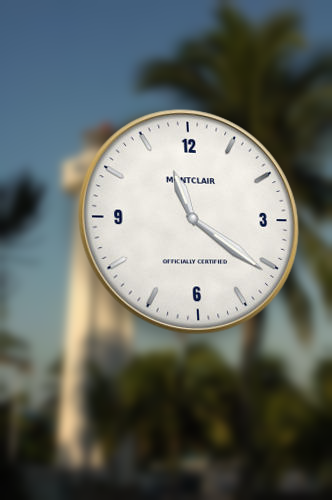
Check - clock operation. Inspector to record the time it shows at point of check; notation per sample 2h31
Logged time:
11h21
